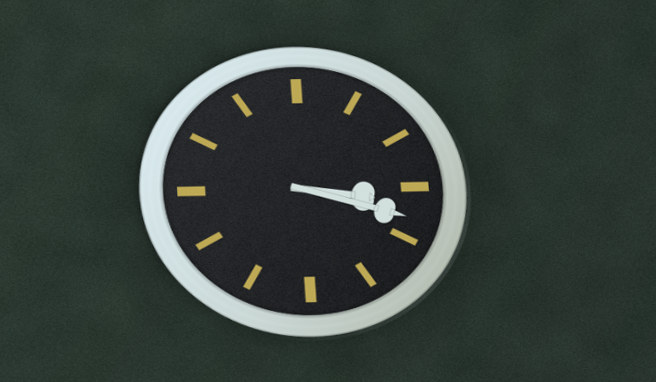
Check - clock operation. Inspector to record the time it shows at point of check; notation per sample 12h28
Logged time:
3h18
